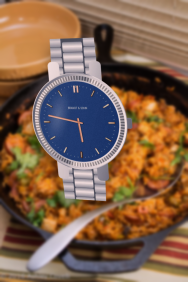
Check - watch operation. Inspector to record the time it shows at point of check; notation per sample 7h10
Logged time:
5h47
